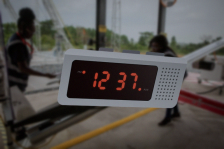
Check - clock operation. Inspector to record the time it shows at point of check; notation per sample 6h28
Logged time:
12h37
